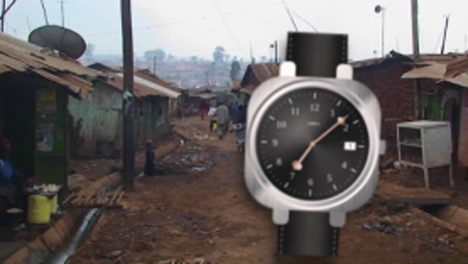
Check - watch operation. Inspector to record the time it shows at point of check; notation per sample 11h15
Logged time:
7h08
